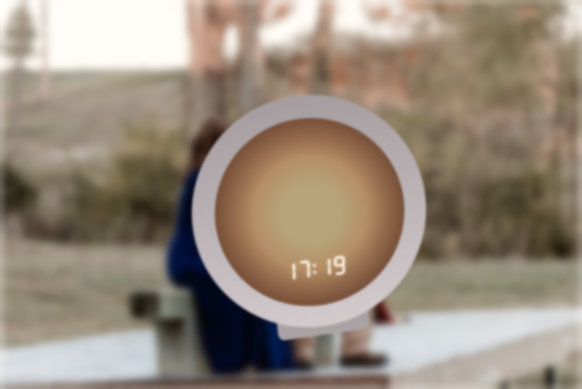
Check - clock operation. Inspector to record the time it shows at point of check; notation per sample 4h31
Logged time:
17h19
